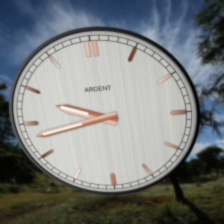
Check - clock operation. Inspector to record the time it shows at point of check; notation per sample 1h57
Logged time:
9h43
